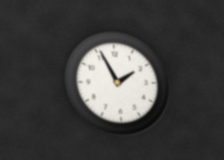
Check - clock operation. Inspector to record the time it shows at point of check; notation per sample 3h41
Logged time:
1h56
